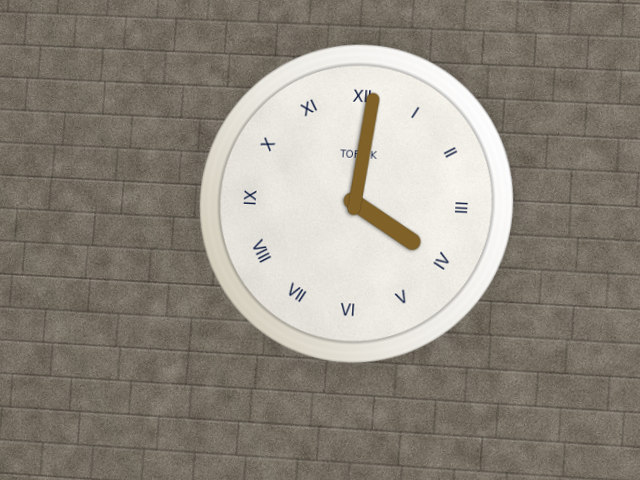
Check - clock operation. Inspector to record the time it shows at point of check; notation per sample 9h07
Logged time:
4h01
